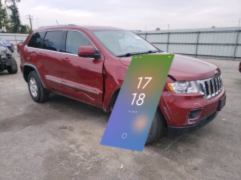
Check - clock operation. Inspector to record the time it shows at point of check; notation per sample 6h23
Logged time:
17h18
